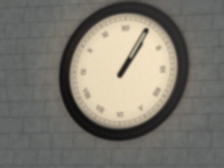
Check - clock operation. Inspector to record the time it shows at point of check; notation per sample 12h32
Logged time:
1h05
